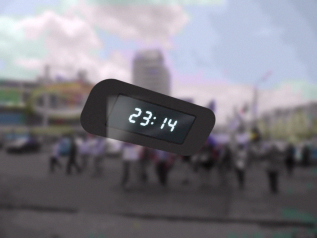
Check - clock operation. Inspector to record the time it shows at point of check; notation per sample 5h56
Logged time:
23h14
